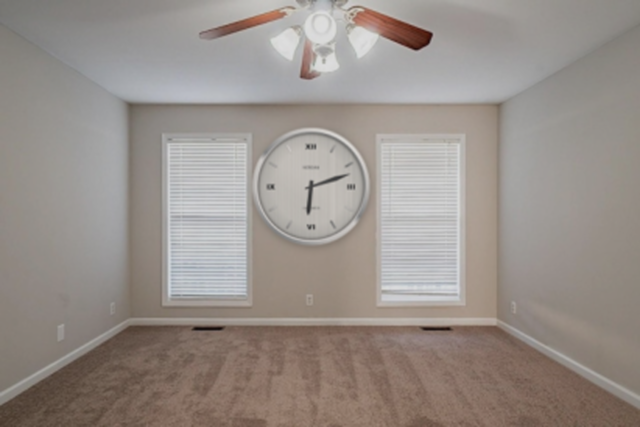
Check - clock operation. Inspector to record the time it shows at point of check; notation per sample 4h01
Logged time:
6h12
